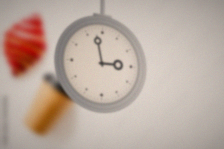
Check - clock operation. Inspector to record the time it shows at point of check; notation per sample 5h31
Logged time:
2h58
